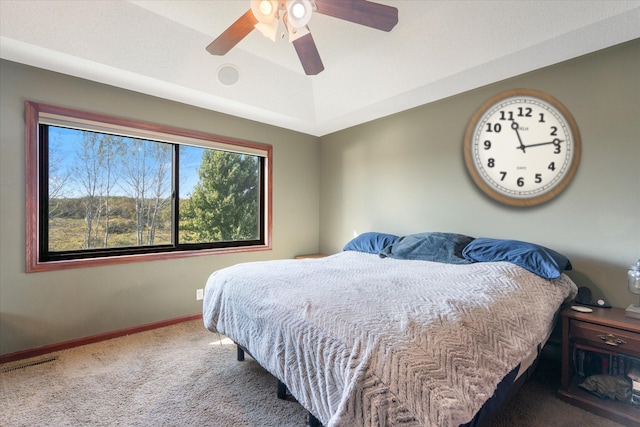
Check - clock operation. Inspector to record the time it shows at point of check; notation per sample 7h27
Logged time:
11h13
